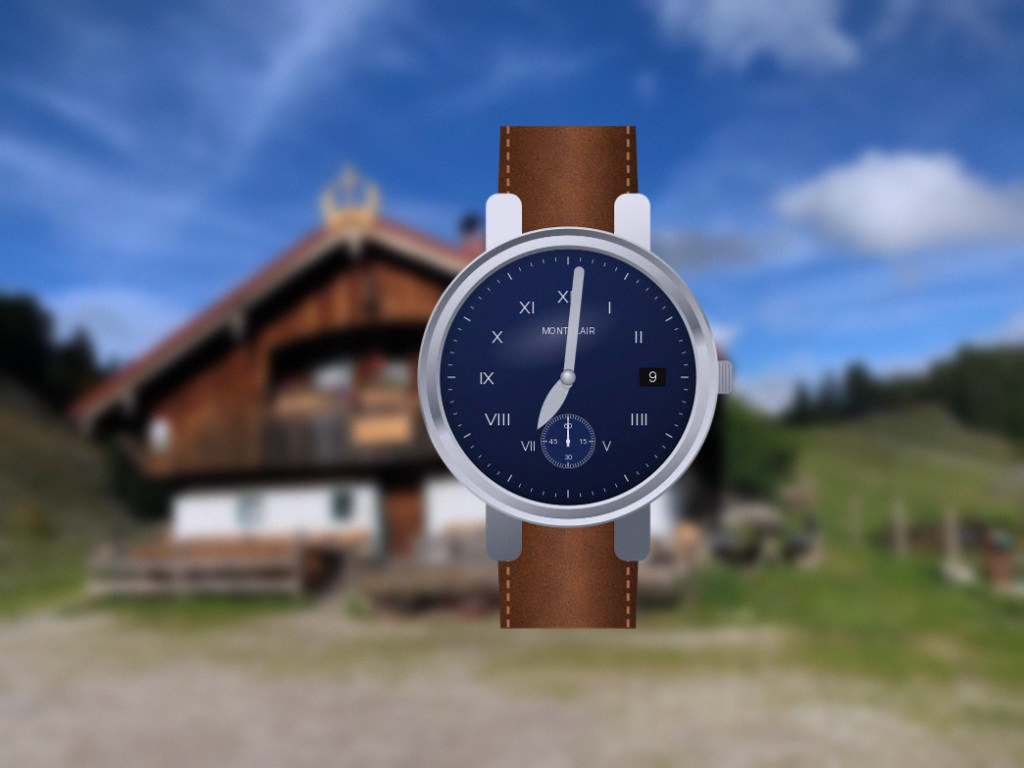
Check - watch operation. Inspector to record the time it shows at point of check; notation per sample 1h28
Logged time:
7h01
